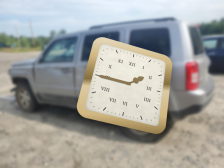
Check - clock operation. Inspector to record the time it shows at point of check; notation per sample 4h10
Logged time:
1h45
